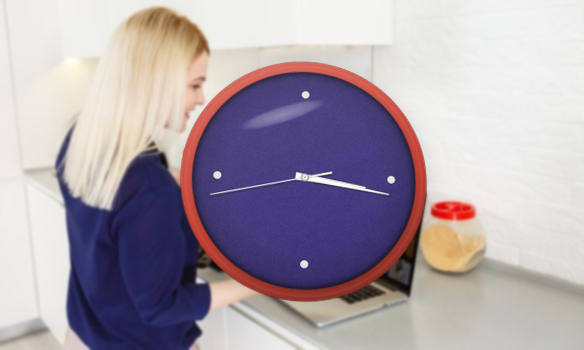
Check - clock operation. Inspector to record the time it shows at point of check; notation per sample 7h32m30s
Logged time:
3h16m43s
